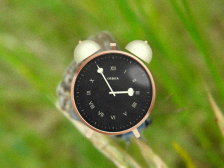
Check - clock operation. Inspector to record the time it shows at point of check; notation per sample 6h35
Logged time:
2h55
